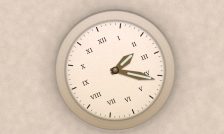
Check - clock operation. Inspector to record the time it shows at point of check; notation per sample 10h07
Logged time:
2h21
